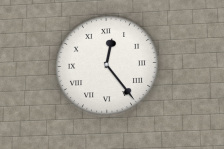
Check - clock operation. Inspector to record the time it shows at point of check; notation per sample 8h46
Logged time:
12h24
